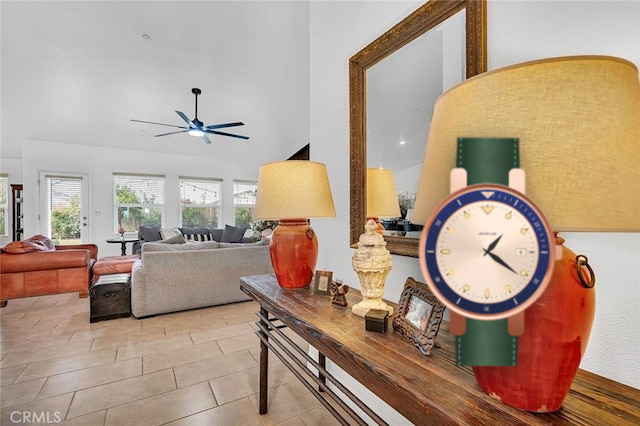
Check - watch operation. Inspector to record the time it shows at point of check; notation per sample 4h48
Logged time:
1h21
